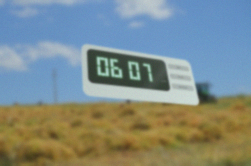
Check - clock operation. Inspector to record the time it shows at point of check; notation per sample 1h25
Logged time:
6h07
